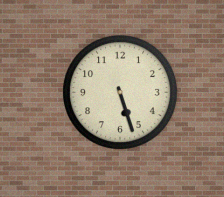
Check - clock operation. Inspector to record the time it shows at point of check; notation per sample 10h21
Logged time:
5h27
